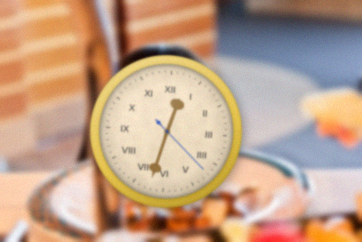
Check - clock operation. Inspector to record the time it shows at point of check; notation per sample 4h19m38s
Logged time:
12h32m22s
